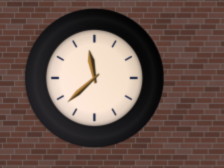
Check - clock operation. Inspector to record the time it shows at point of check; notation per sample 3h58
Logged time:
11h38
